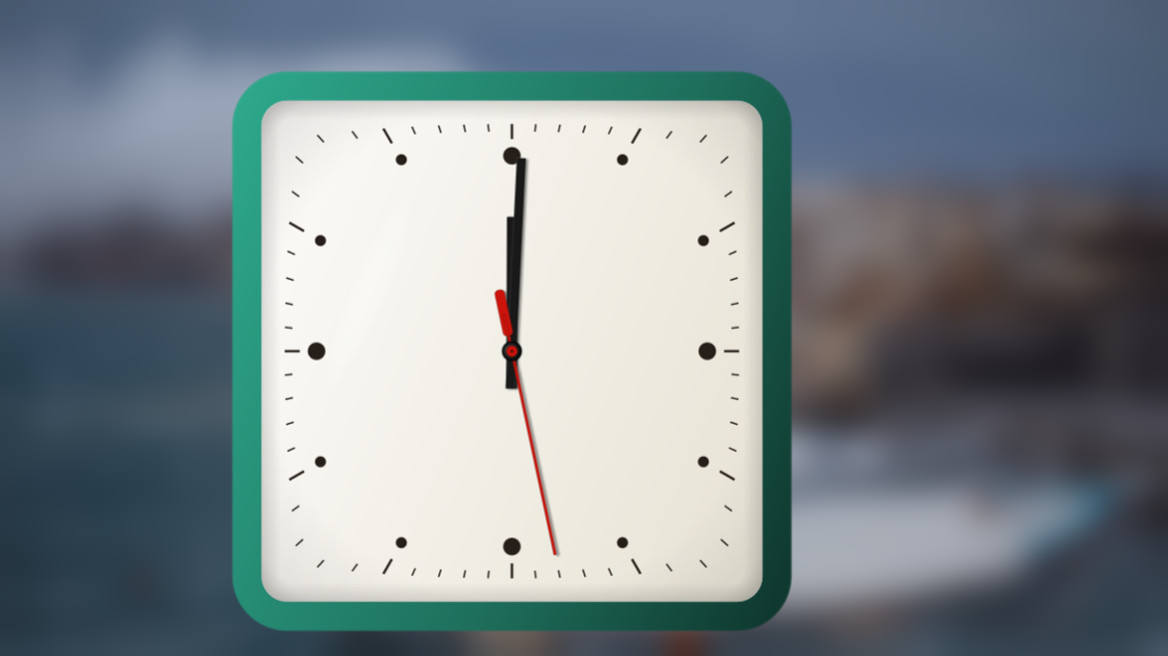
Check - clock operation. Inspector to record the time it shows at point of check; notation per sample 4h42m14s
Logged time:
12h00m28s
